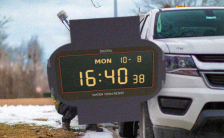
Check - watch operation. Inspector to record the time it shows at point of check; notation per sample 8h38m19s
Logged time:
16h40m38s
